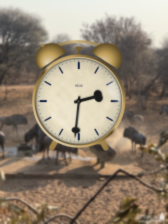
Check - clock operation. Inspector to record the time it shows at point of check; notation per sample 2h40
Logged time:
2h31
